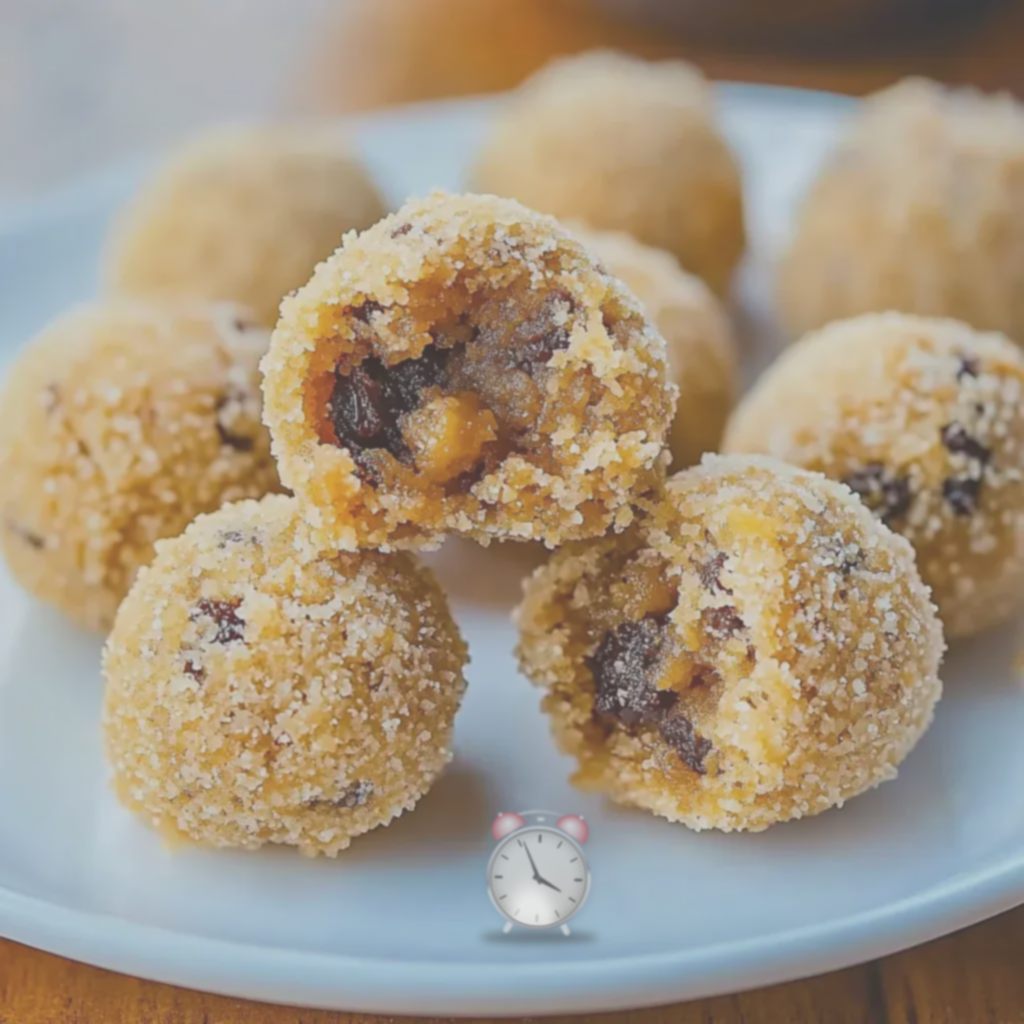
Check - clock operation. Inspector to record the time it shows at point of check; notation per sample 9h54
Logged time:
3h56
